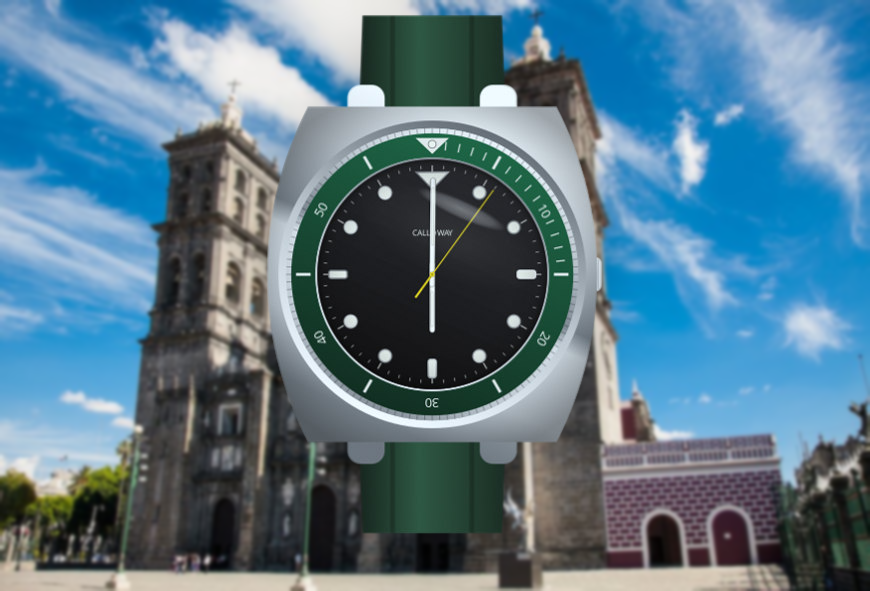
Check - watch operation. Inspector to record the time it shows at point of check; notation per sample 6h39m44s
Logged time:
6h00m06s
